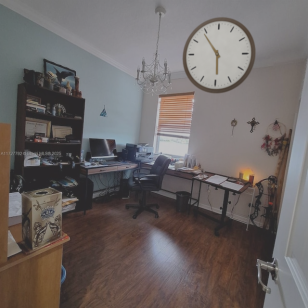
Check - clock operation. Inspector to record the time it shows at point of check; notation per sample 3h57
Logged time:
5h54
